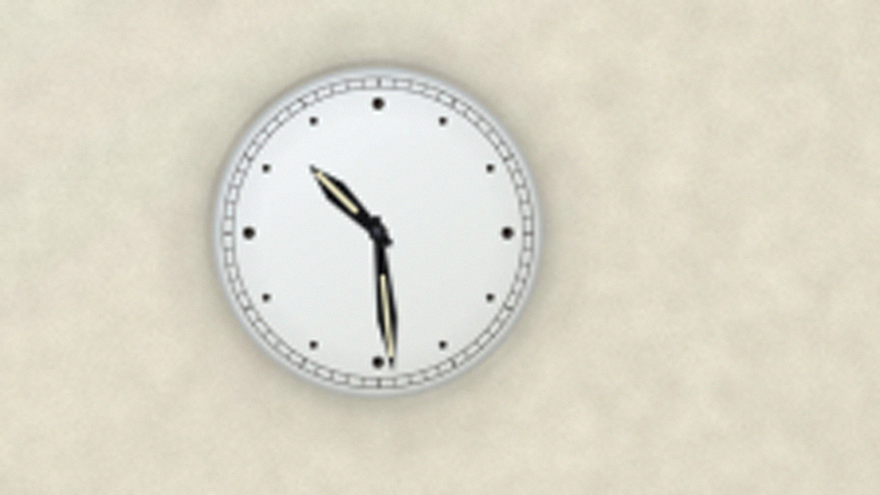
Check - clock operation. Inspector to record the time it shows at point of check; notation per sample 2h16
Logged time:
10h29
